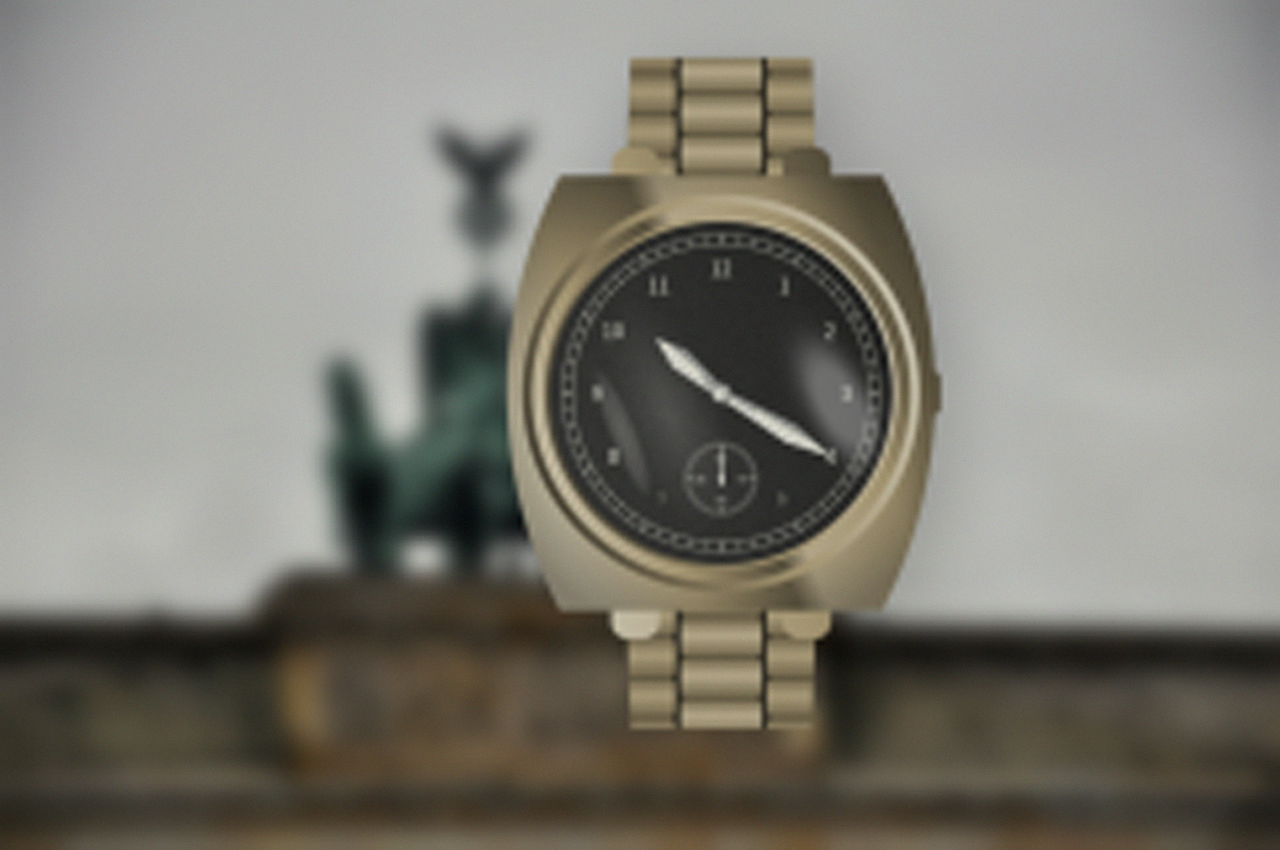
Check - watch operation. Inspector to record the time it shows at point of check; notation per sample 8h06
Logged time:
10h20
